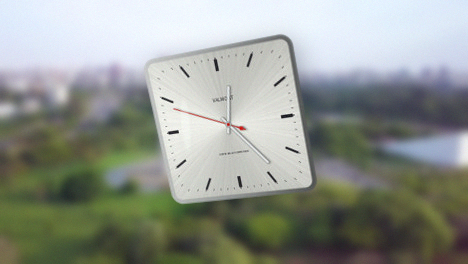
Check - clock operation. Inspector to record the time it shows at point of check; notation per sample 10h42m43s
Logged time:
12h23m49s
